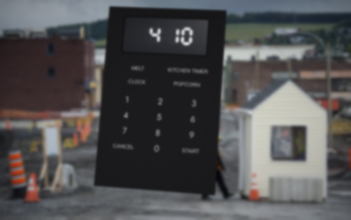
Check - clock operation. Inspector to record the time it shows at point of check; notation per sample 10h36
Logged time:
4h10
